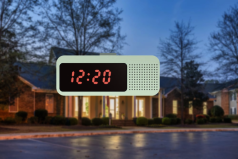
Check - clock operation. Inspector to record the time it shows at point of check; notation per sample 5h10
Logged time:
12h20
